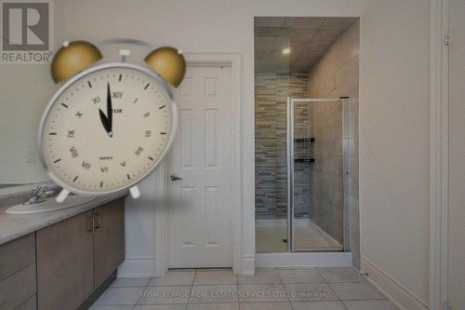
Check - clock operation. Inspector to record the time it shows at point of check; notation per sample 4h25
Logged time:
10h58
